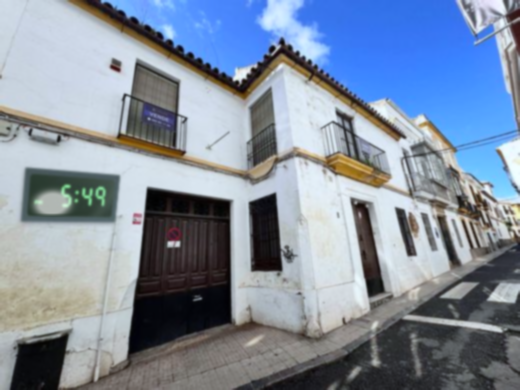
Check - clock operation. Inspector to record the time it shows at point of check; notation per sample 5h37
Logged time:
5h49
